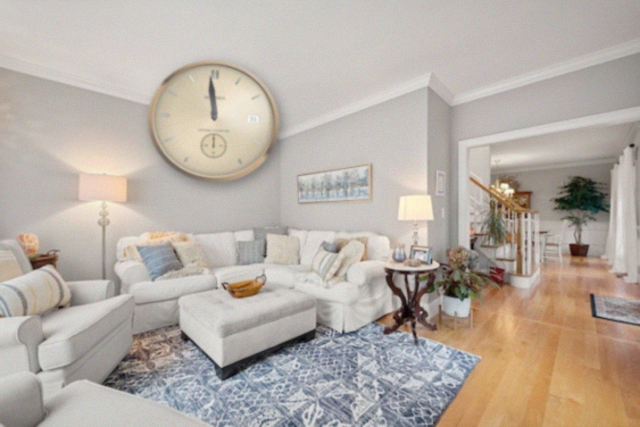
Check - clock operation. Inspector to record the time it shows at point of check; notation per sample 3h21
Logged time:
11h59
